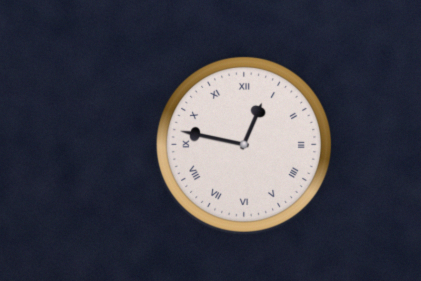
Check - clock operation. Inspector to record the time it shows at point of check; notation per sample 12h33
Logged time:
12h47
